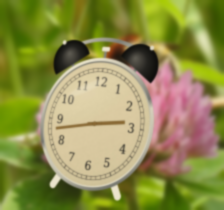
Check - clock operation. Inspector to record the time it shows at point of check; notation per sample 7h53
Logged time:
2h43
